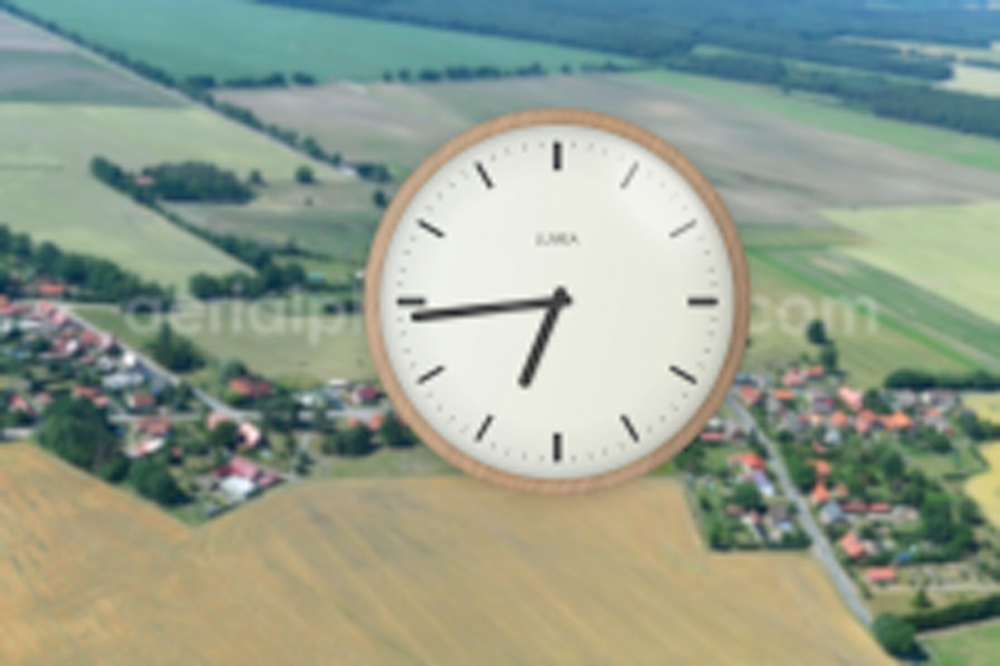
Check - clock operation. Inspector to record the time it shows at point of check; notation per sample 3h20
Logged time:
6h44
